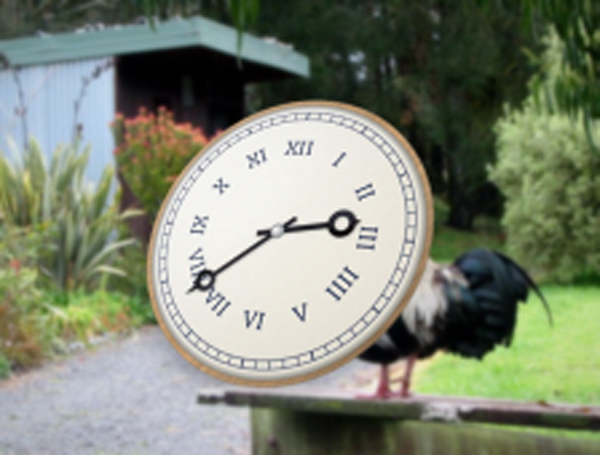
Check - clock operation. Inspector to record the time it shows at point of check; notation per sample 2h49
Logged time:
2h38
